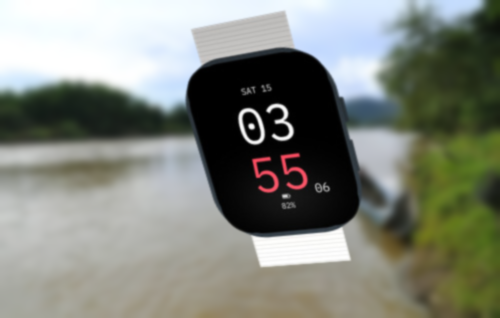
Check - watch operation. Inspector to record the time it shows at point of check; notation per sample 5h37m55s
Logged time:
3h55m06s
